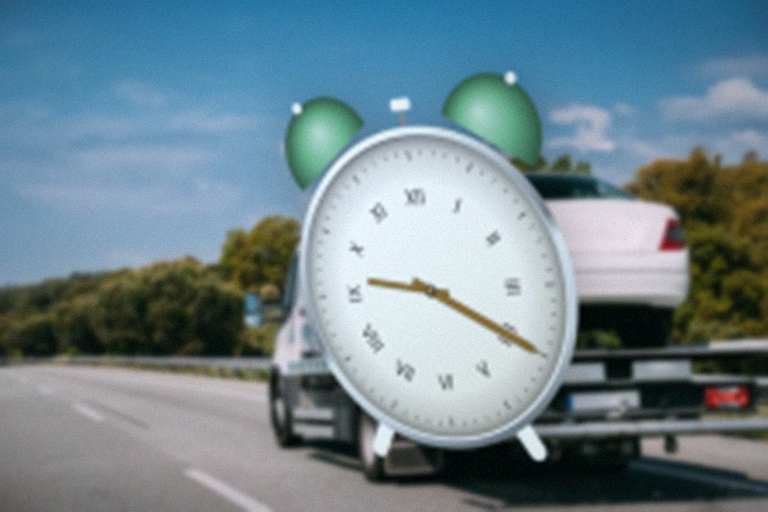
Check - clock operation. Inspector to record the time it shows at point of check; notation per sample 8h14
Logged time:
9h20
